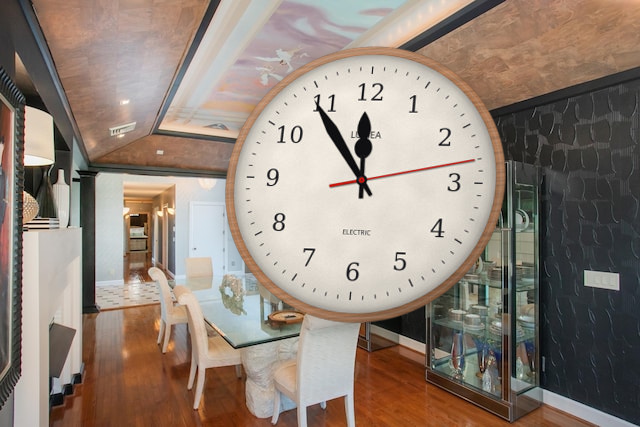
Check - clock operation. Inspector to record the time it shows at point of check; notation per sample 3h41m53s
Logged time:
11h54m13s
